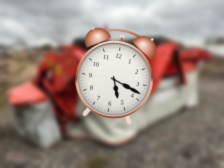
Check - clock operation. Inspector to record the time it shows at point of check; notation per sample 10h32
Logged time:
5h18
